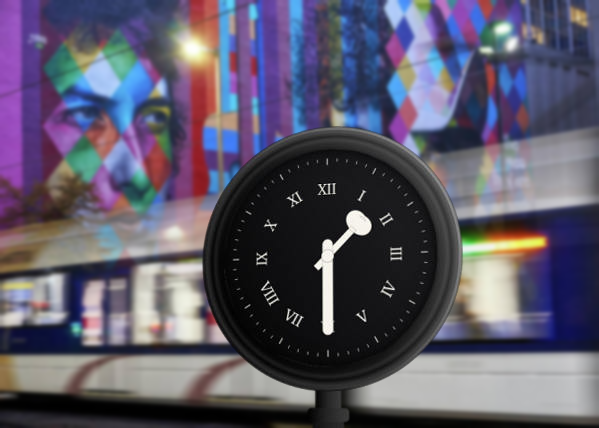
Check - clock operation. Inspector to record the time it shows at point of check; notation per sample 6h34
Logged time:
1h30
